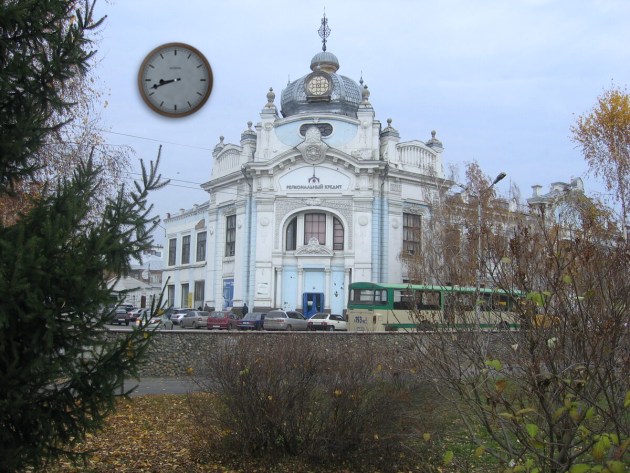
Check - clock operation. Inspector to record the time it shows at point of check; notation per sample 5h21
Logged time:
8h42
